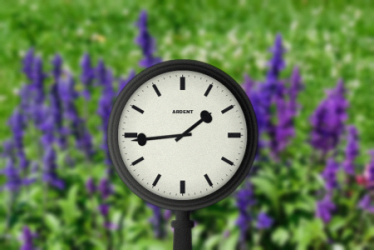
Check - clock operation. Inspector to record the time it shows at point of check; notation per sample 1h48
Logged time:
1h44
